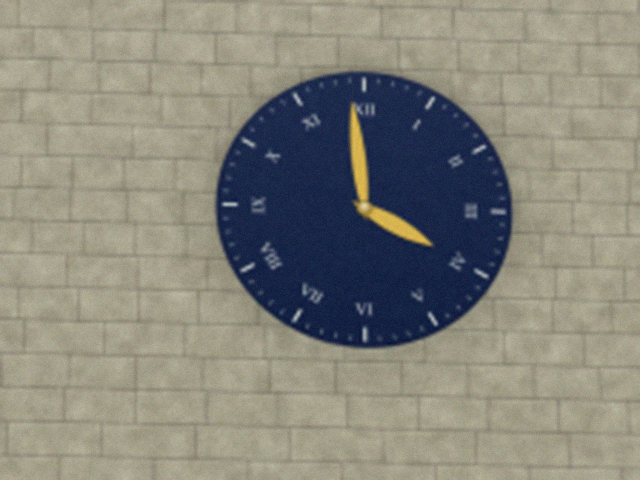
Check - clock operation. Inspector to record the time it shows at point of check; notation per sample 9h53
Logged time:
3h59
